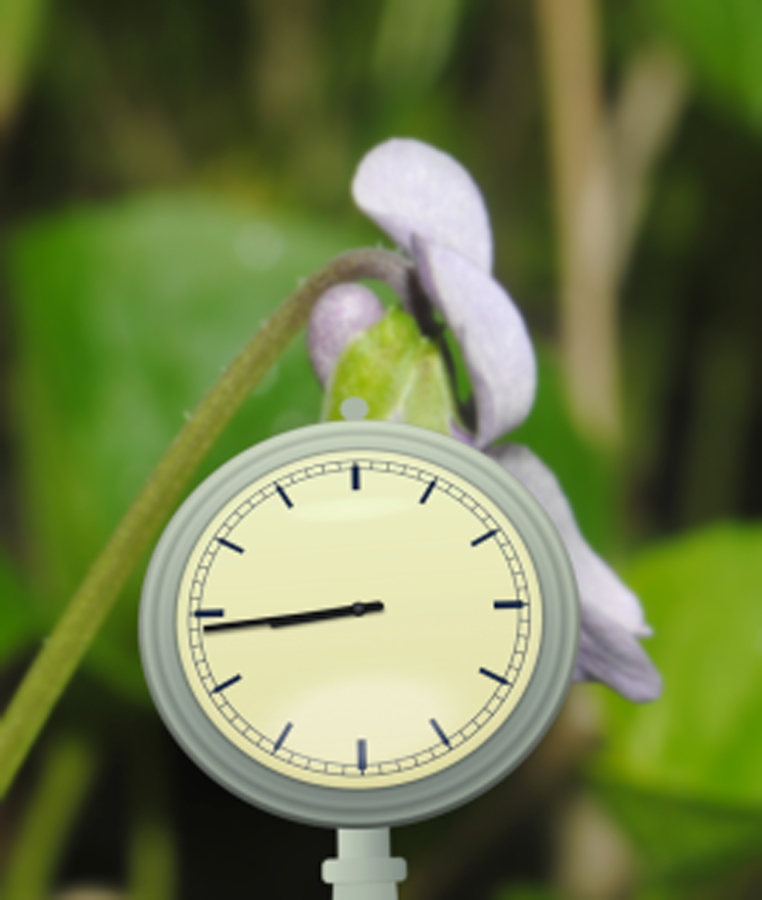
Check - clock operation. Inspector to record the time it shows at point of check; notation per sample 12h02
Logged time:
8h44
